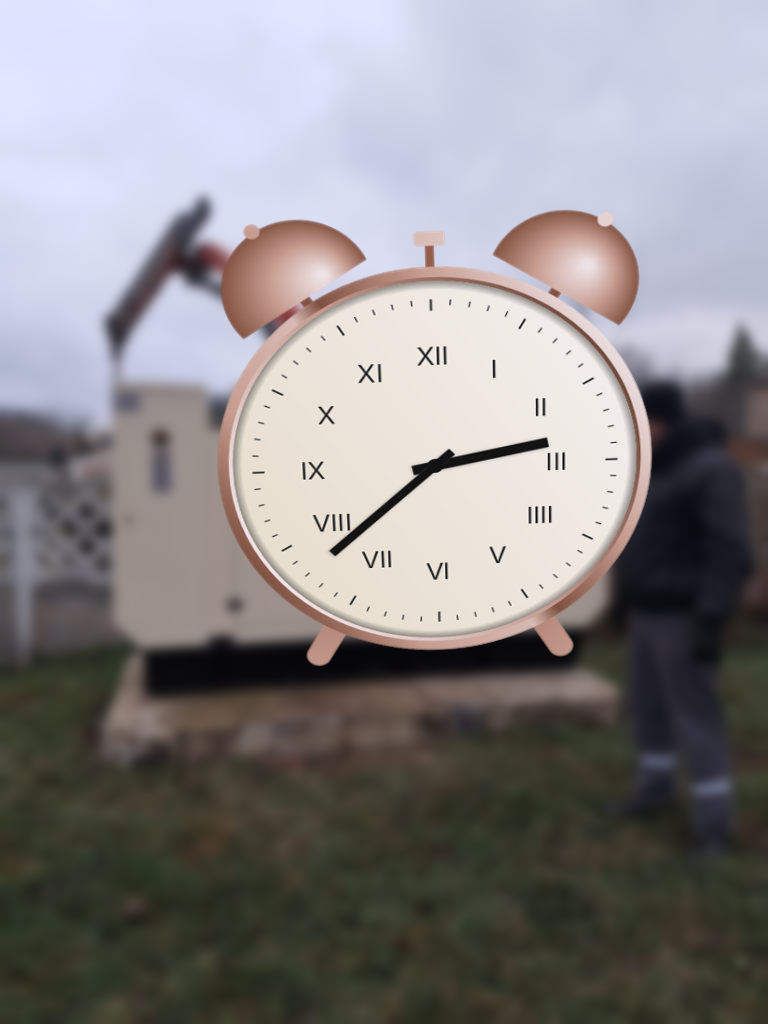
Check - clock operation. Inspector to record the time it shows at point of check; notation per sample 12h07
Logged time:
2h38
